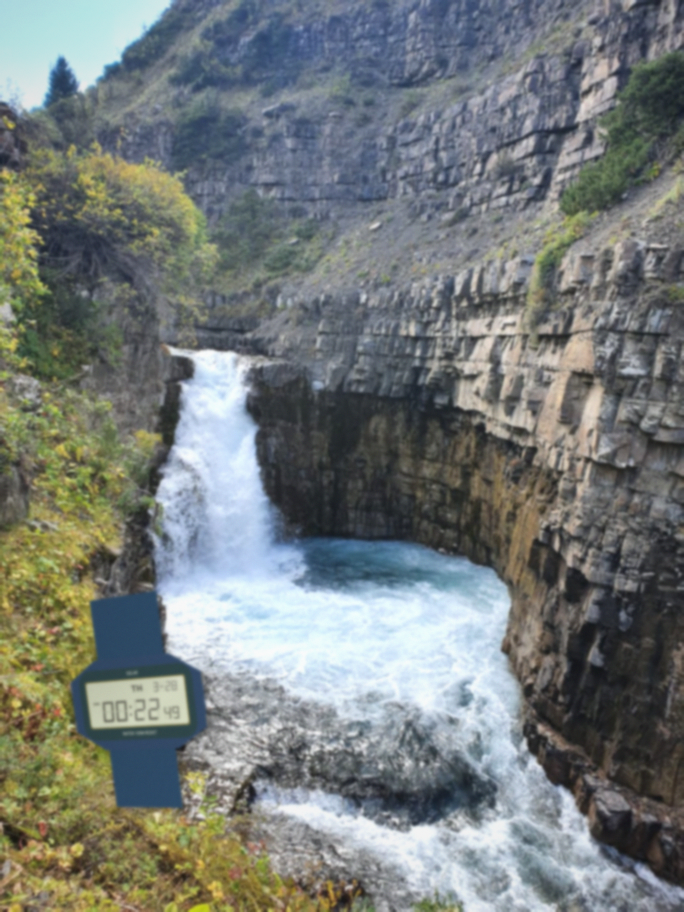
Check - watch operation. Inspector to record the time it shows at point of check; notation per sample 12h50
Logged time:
0h22
